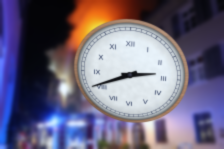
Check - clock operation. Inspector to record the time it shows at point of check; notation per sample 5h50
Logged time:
2h41
